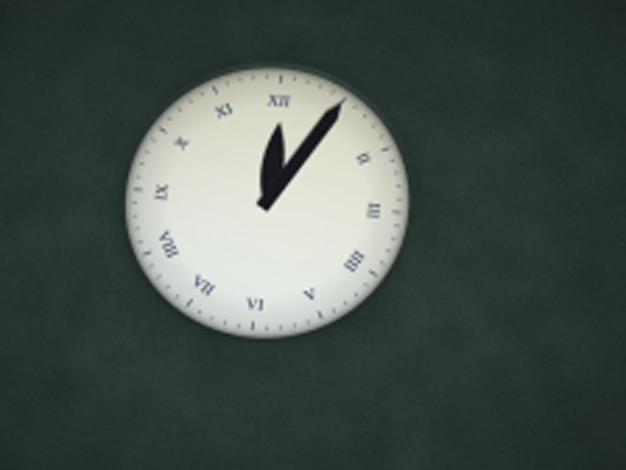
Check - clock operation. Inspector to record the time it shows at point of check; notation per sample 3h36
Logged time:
12h05
